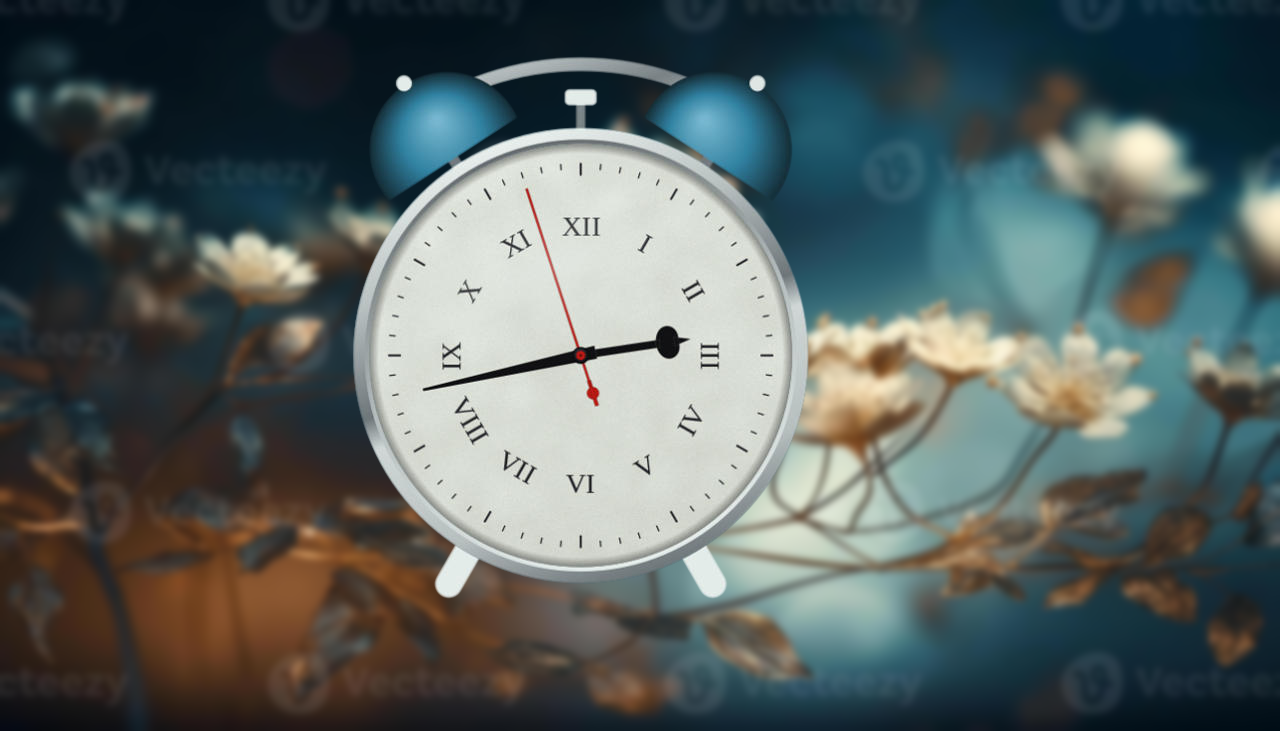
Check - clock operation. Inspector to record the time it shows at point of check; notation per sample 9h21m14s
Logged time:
2h42m57s
